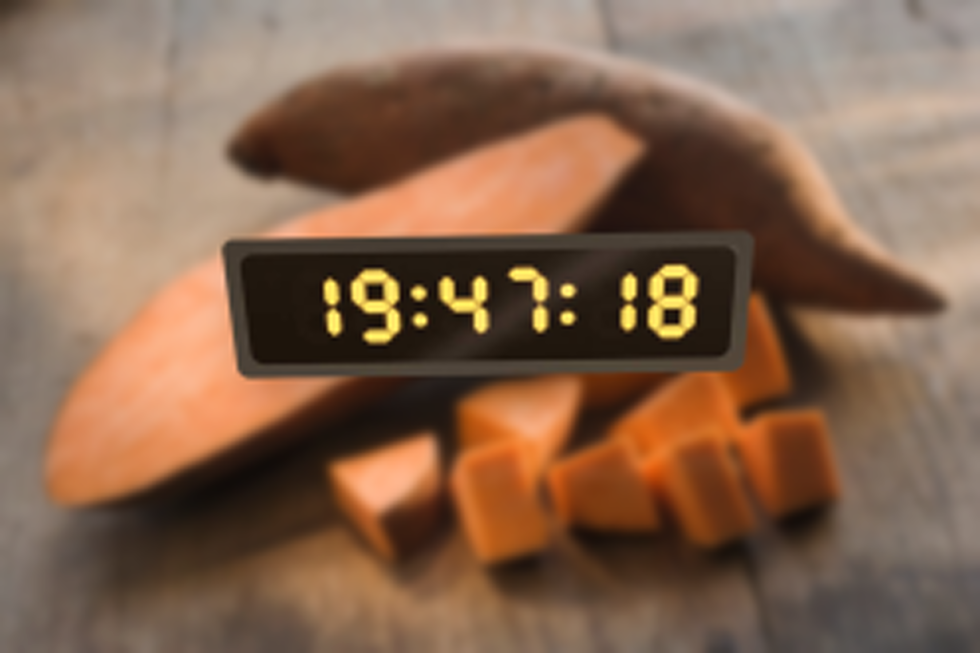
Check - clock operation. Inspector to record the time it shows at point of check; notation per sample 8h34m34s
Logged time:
19h47m18s
